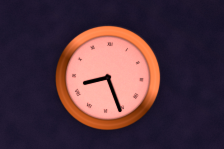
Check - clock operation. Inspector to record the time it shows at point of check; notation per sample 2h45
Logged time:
8h26
